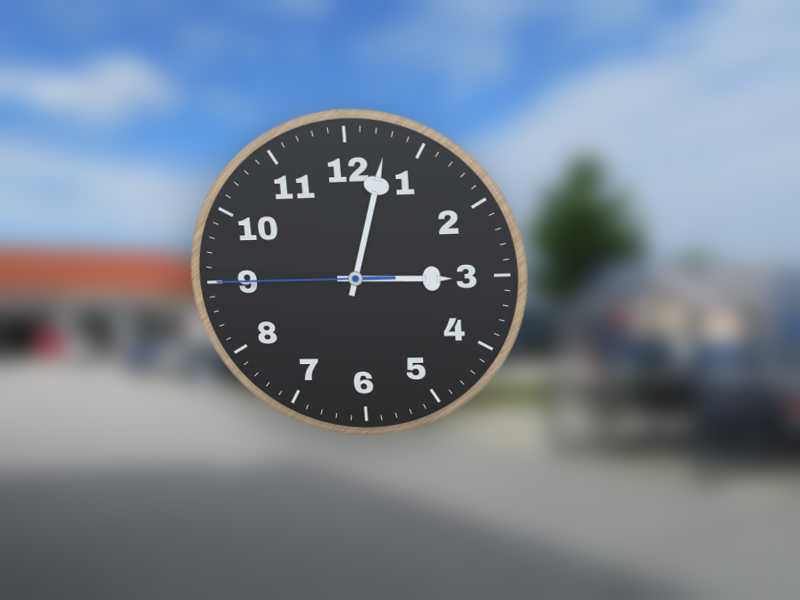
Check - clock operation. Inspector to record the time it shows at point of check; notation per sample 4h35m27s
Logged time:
3h02m45s
